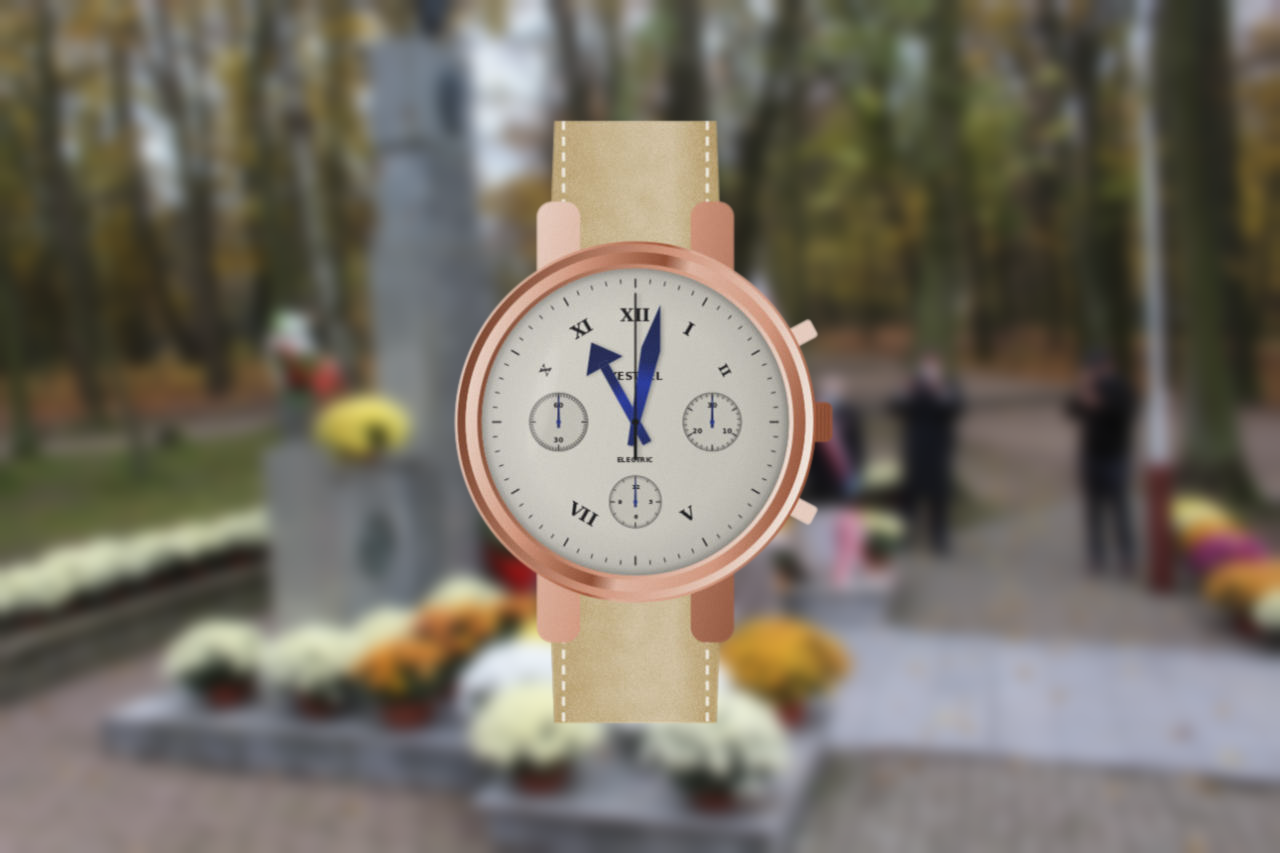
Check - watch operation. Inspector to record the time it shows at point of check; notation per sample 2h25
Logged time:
11h02
